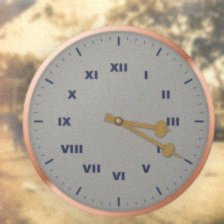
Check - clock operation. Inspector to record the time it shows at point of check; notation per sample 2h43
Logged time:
3h20
